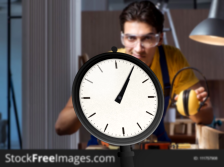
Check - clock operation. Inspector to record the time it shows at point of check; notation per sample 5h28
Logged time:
1h05
